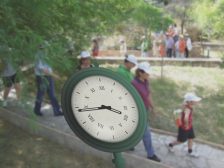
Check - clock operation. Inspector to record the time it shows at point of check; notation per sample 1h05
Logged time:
3h44
